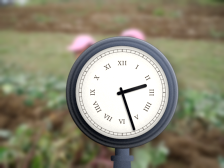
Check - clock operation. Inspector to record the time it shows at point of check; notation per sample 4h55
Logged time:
2h27
